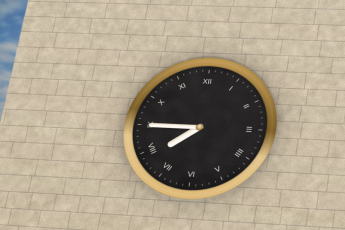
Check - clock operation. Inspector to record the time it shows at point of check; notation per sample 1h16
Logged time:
7h45
